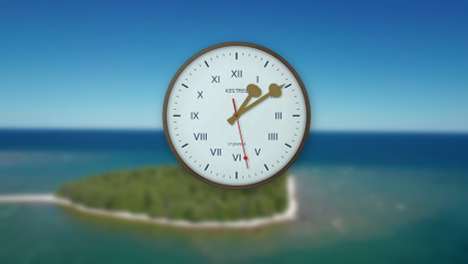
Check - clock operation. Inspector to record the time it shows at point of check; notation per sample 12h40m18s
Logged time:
1h09m28s
